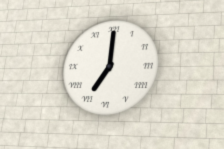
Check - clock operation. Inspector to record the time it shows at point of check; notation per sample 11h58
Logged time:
7h00
